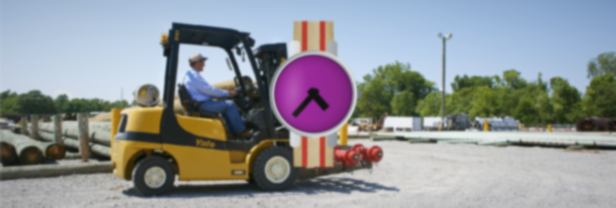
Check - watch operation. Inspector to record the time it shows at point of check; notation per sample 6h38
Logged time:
4h37
